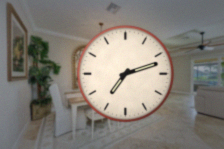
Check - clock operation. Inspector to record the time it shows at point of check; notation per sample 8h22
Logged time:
7h12
